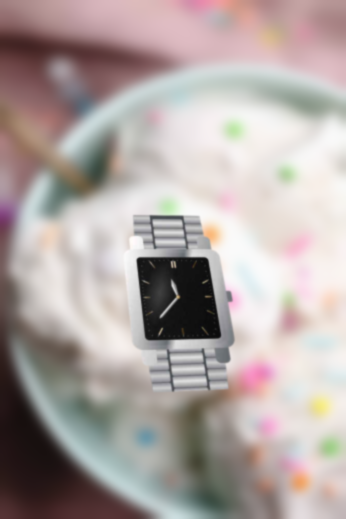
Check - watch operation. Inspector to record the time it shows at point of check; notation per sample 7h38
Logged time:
11h37
